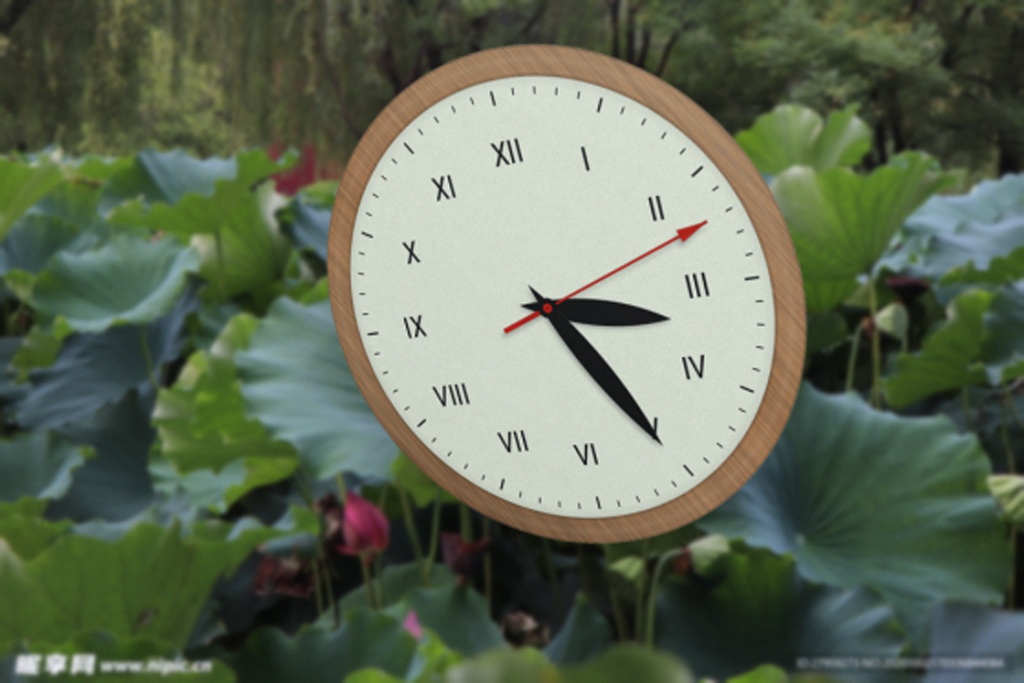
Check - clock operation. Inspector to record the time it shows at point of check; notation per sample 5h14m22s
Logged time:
3h25m12s
